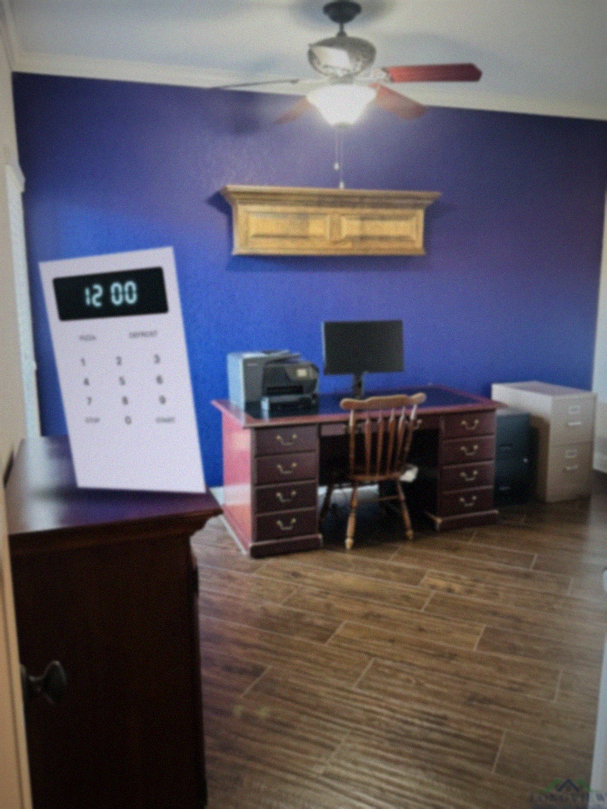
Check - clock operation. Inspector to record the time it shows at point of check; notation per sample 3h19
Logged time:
12h00
